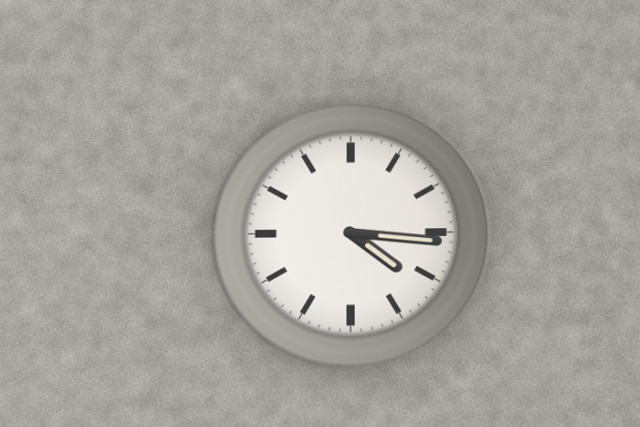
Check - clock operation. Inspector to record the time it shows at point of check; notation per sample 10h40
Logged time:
4h16
